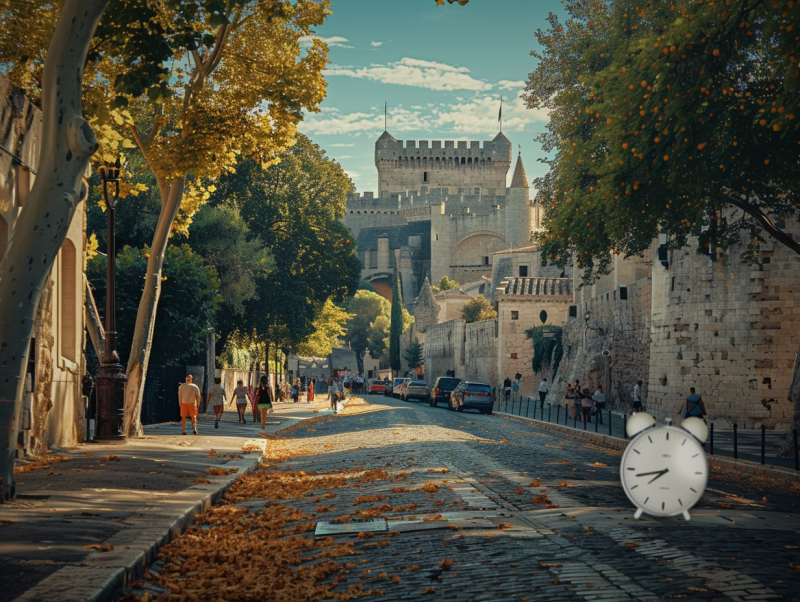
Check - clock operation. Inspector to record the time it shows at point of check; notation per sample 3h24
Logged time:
7h43
